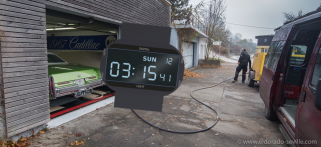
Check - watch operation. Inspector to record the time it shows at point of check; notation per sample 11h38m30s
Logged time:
3h15m41s
